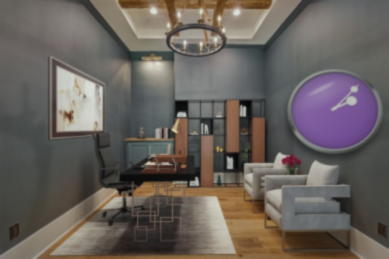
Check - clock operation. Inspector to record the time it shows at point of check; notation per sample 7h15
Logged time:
2h07
